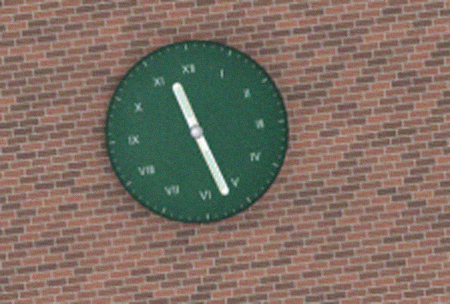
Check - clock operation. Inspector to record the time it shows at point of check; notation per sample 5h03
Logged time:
11h27
